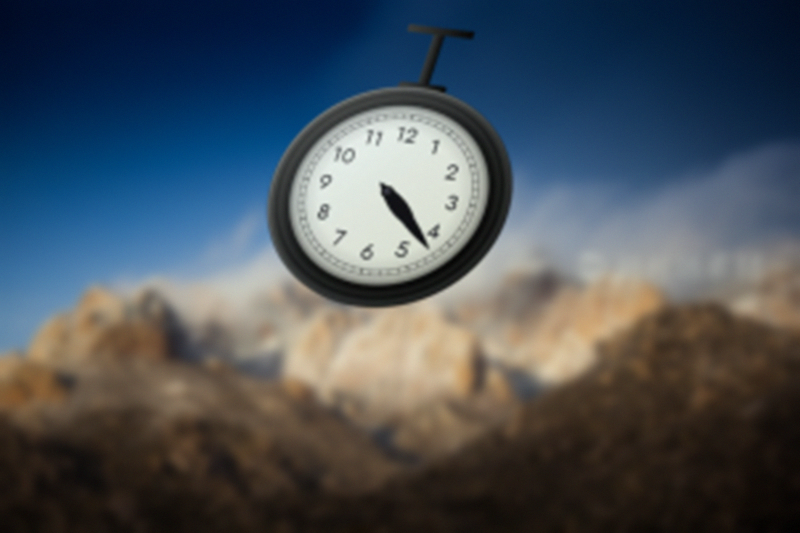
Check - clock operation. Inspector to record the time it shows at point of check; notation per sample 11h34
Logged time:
4h22
